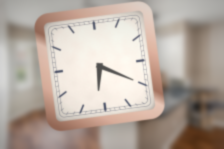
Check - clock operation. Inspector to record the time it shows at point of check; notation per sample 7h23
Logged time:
6h20
